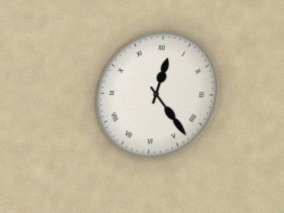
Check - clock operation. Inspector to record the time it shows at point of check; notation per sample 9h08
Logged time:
12h23
